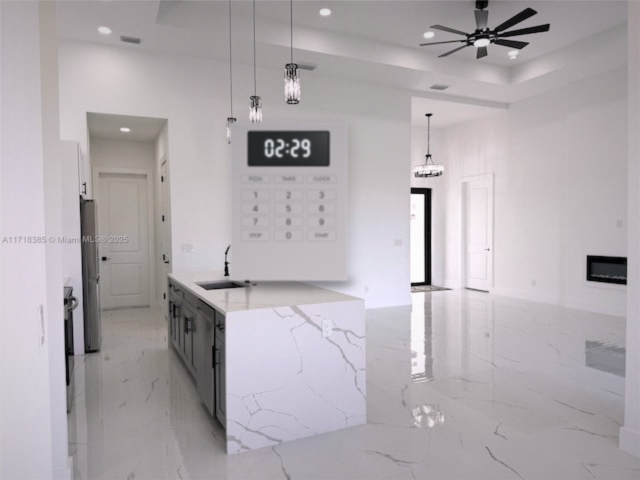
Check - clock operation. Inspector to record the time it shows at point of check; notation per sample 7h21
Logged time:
2h29
